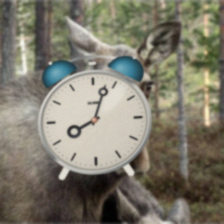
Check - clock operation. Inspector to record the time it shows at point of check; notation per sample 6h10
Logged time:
8h03
